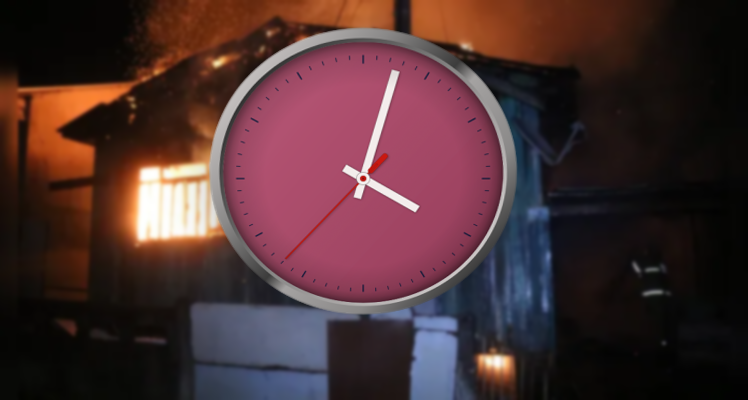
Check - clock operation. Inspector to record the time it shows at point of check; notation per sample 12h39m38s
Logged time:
4h02m37s
